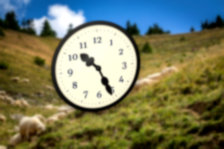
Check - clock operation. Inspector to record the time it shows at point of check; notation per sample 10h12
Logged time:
10h26
